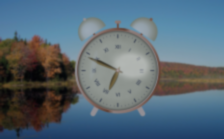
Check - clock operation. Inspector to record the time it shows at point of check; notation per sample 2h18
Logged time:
6h49
